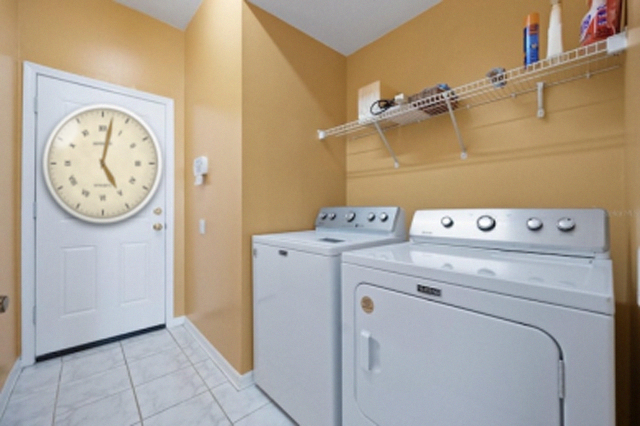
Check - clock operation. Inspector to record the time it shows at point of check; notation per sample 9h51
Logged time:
5h02
